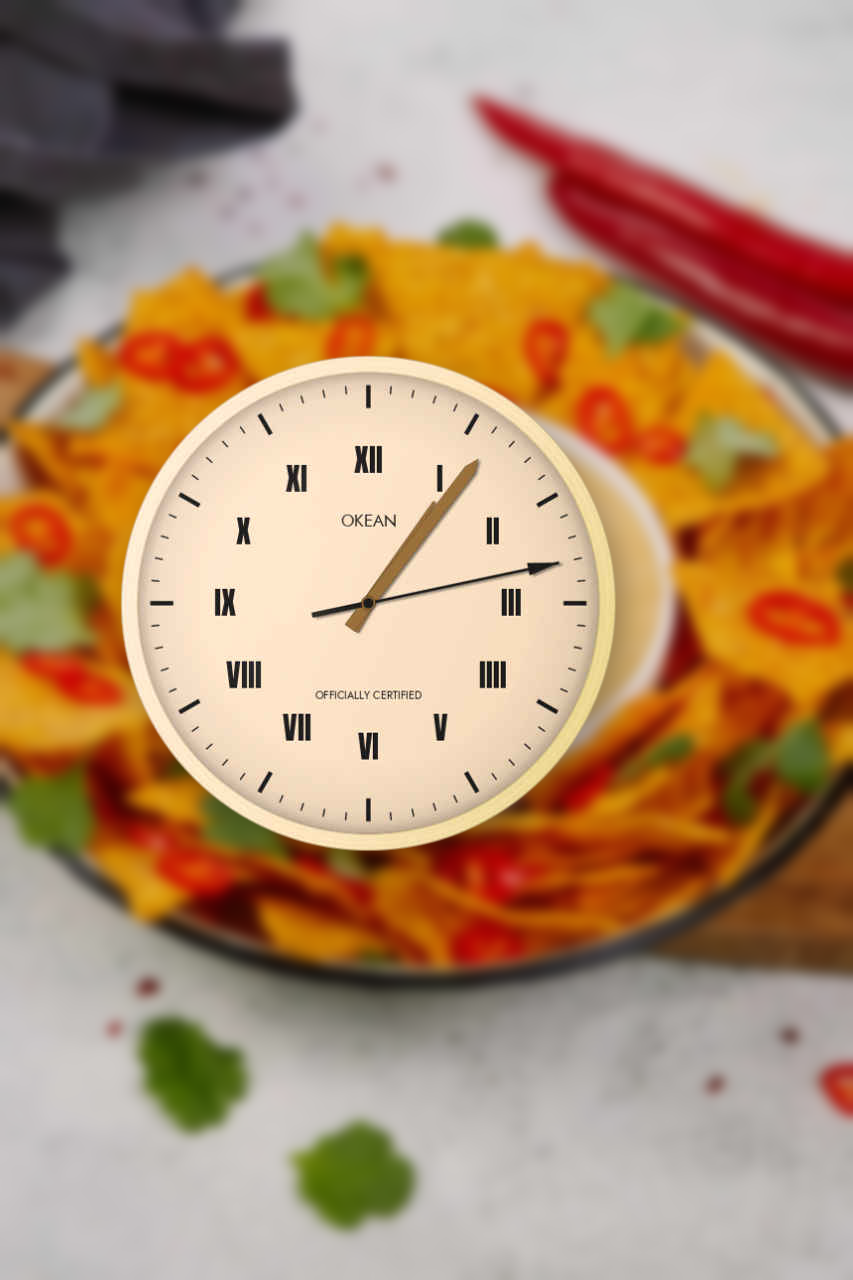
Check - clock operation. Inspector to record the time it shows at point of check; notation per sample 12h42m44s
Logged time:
1h06m13s
